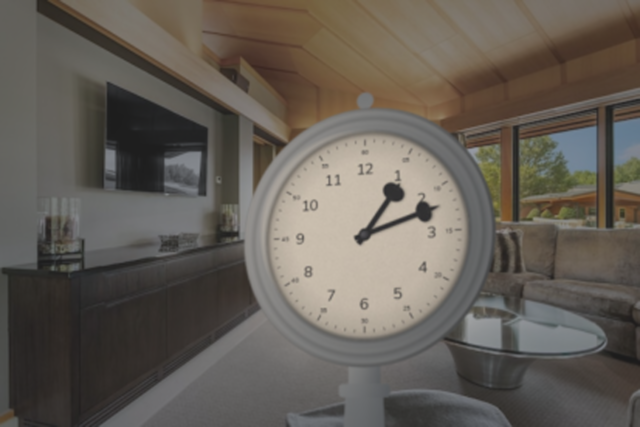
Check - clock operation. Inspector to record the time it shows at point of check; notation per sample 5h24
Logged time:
1h12
